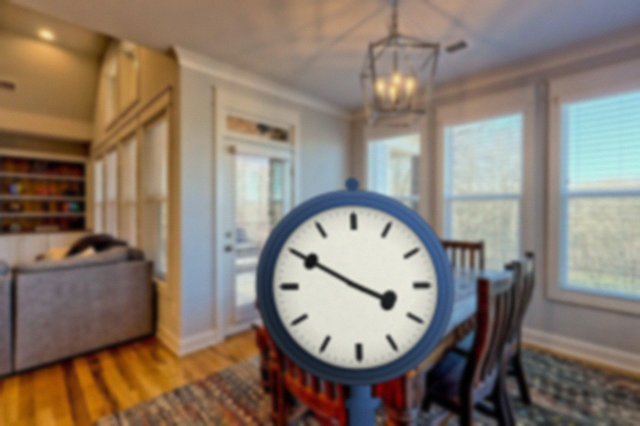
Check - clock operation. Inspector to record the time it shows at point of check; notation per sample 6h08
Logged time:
3h50
